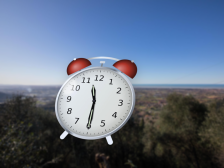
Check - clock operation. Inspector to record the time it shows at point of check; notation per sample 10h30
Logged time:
11h30
